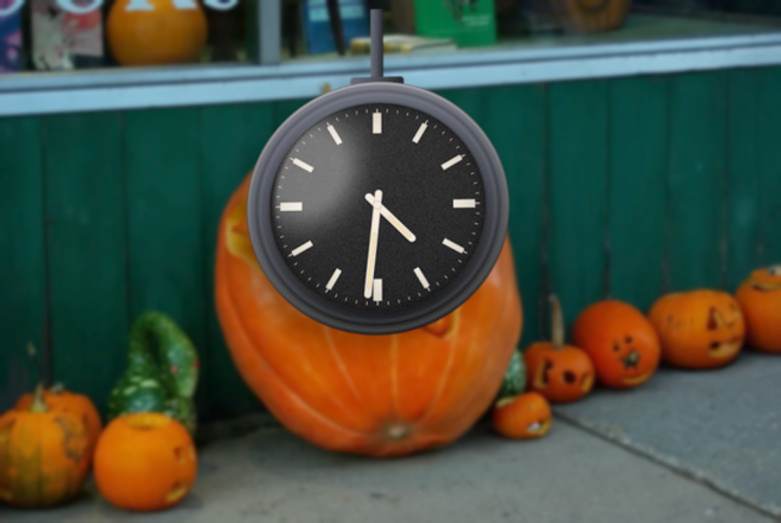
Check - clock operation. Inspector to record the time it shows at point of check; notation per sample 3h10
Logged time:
4h31
